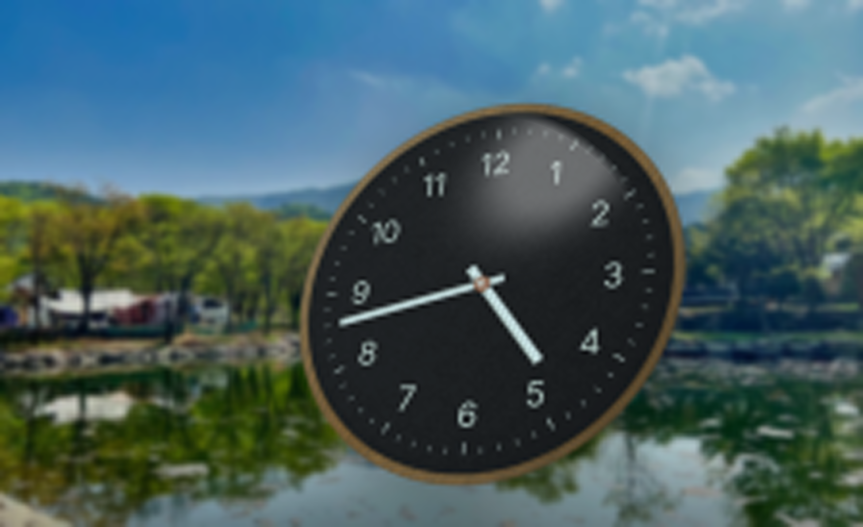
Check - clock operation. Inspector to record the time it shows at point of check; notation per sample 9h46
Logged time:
4h43
